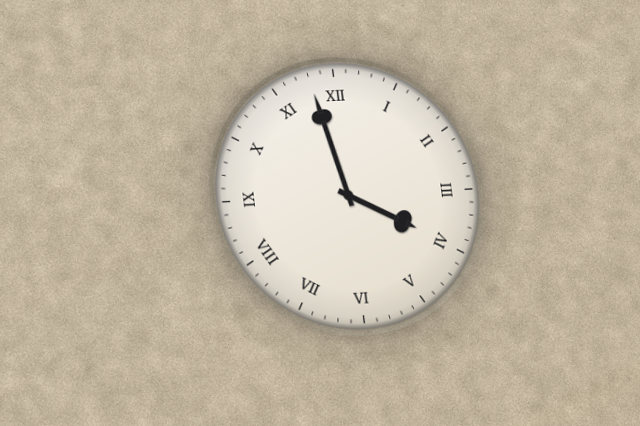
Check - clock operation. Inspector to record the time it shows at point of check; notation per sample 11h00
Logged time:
3h58
